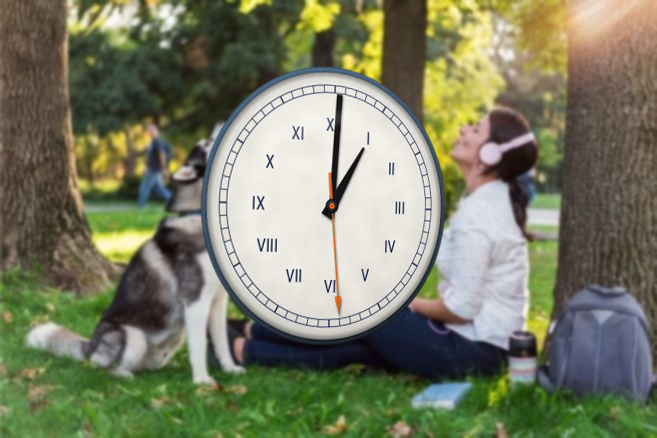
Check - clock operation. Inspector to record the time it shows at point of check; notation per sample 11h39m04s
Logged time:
1h00m29s
